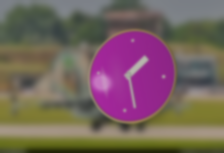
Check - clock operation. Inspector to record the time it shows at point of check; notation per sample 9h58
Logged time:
1h27
